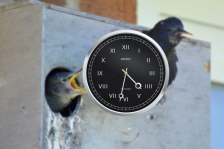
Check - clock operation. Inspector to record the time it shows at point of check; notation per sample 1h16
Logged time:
4h32
